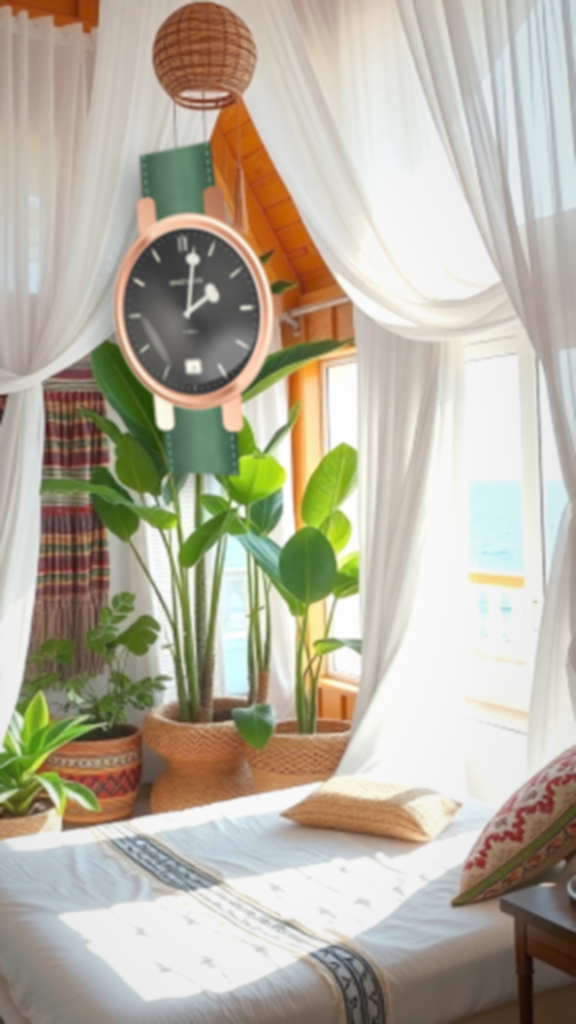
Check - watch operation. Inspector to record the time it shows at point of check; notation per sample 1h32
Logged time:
2h02
